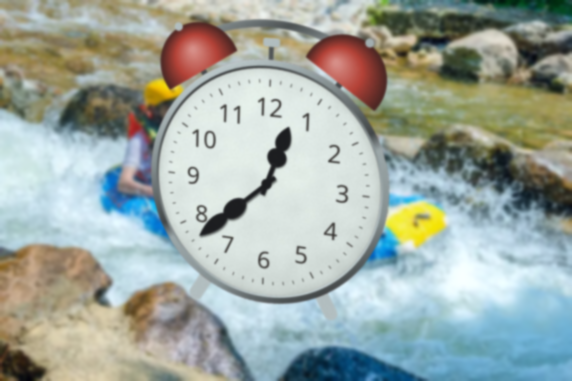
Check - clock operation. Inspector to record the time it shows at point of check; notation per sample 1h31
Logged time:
12h38
